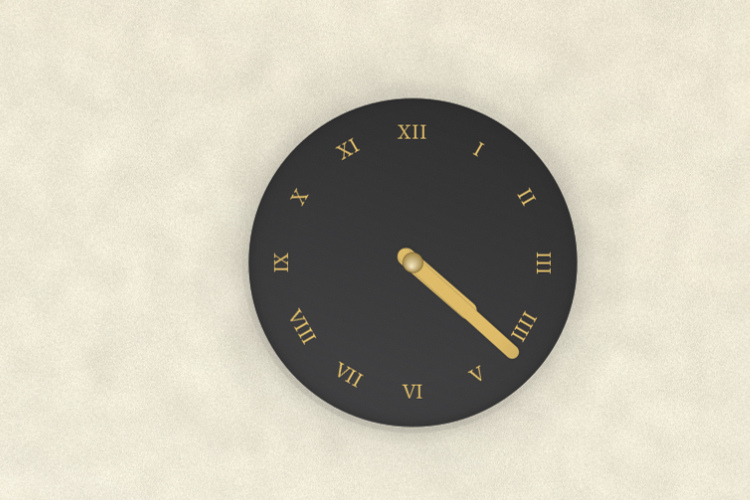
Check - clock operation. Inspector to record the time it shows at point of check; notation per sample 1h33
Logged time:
4h22
